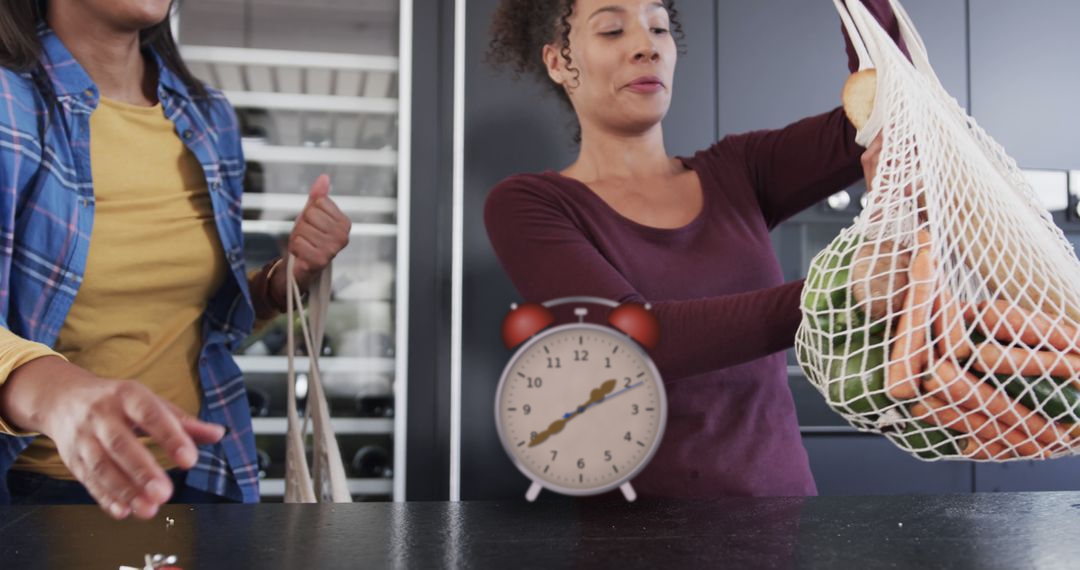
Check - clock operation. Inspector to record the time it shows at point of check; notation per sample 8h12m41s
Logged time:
1h39m11s
